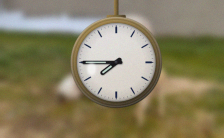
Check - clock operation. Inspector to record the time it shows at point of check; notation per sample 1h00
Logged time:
7h45
